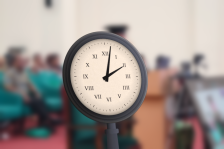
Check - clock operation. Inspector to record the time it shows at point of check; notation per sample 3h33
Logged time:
2h02
